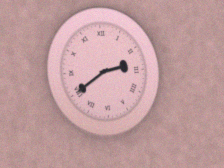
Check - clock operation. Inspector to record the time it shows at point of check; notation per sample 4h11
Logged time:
2h40
